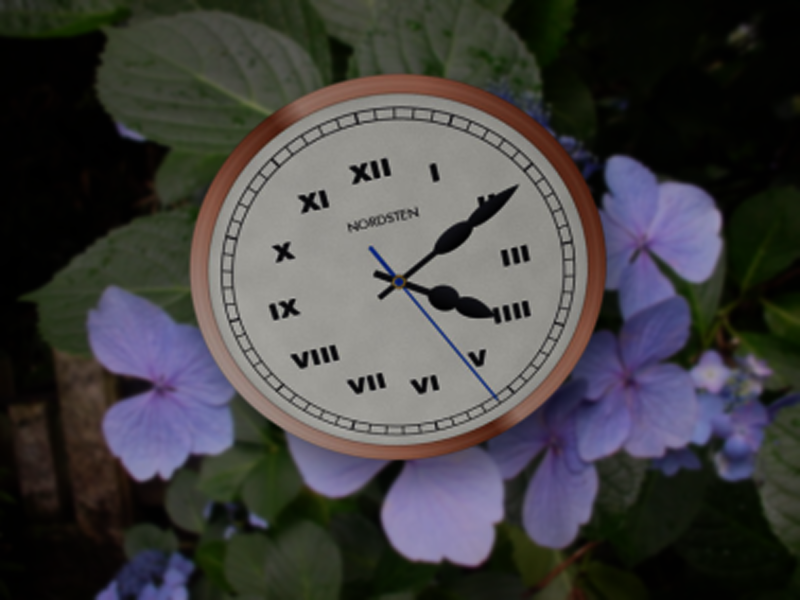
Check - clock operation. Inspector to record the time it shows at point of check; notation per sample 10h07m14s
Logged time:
4h10m26s
